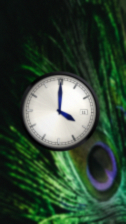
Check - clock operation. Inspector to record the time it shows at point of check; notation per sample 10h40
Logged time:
4h00
